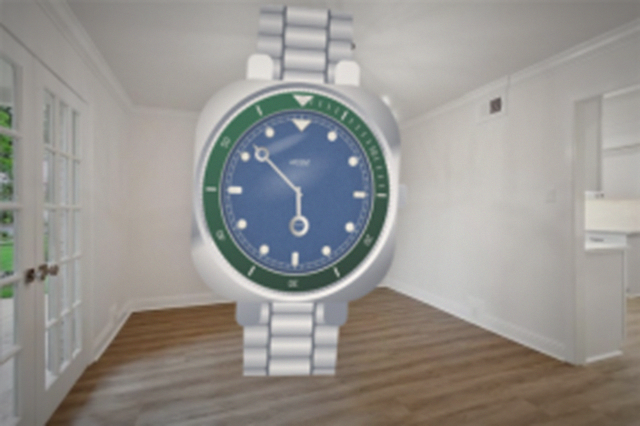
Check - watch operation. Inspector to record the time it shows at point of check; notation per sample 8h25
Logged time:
5h52
